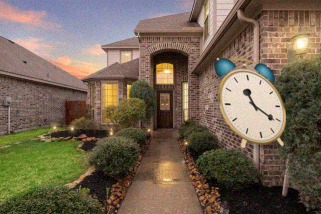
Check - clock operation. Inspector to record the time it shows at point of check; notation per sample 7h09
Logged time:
11h21
